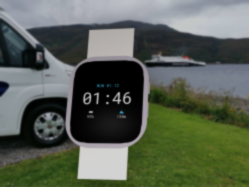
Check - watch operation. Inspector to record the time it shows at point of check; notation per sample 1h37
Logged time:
1h46
